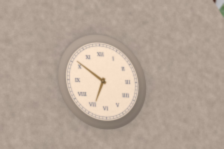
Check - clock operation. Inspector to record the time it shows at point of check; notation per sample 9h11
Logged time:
6h51
